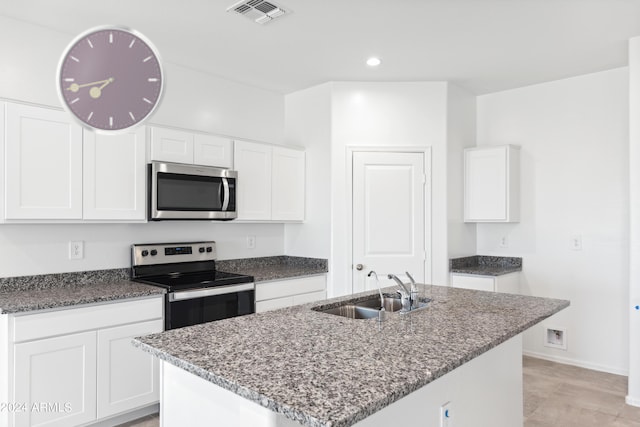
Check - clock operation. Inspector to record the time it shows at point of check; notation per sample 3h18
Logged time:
7h43
